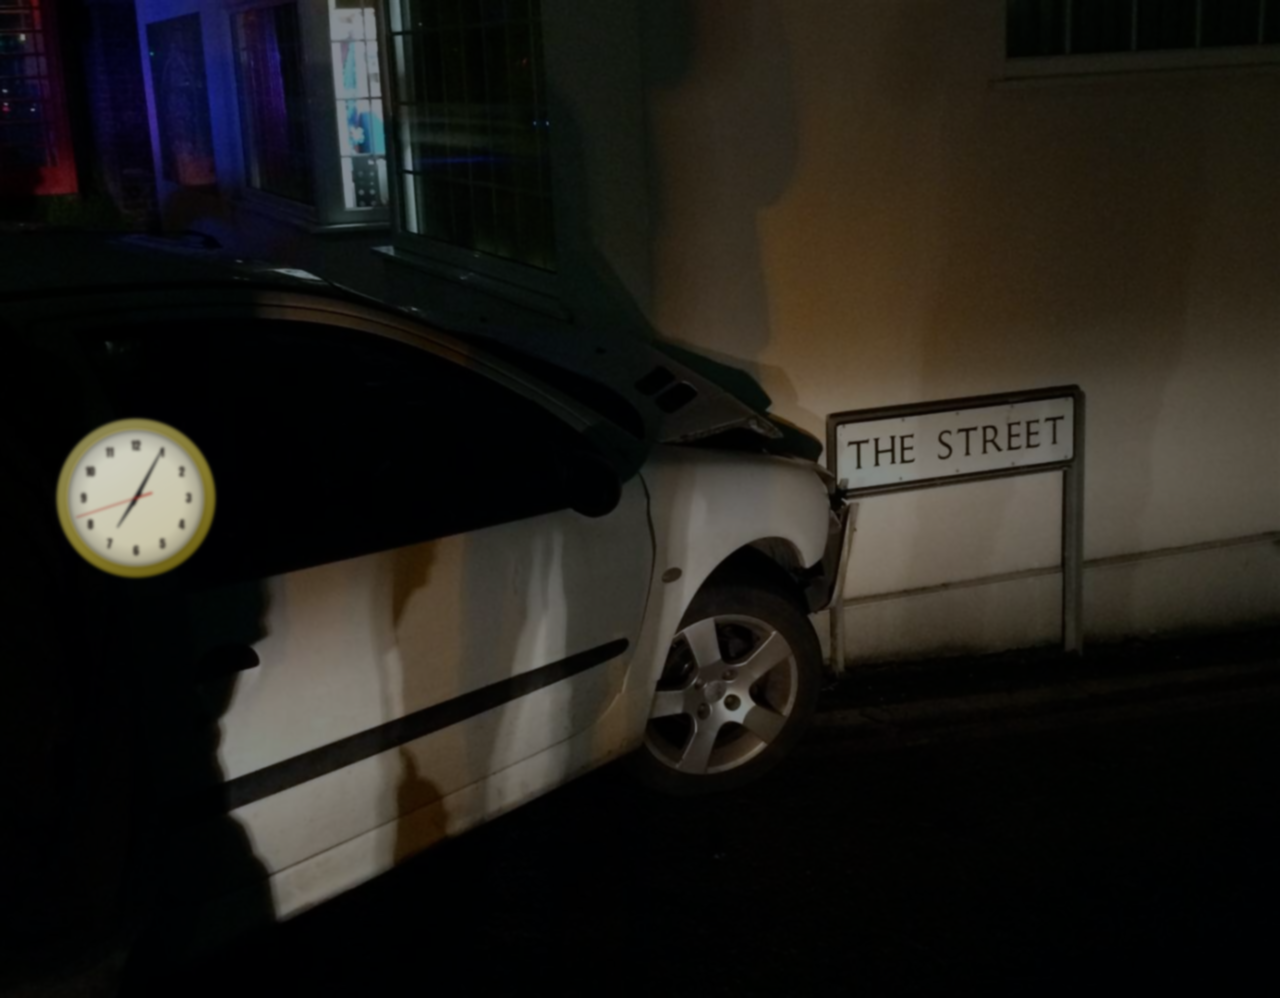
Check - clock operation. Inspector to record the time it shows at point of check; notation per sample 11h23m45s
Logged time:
7h04m42s
